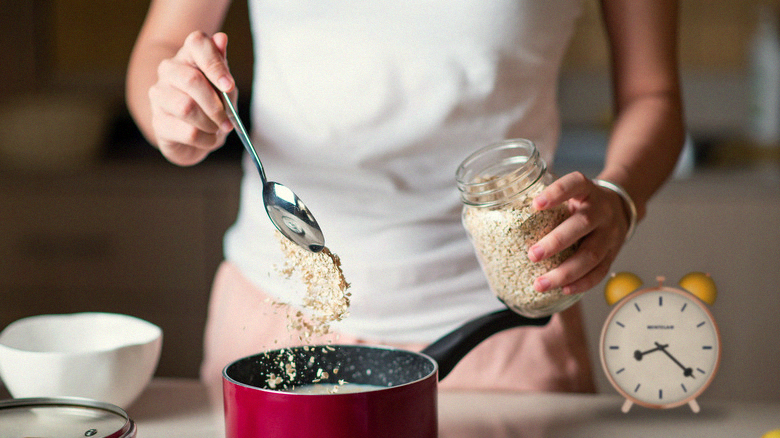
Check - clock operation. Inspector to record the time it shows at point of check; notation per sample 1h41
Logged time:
8h22
